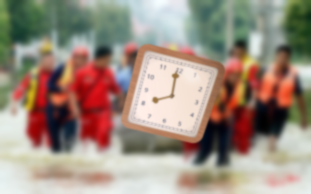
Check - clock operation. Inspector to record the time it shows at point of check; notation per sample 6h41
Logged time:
7h59
